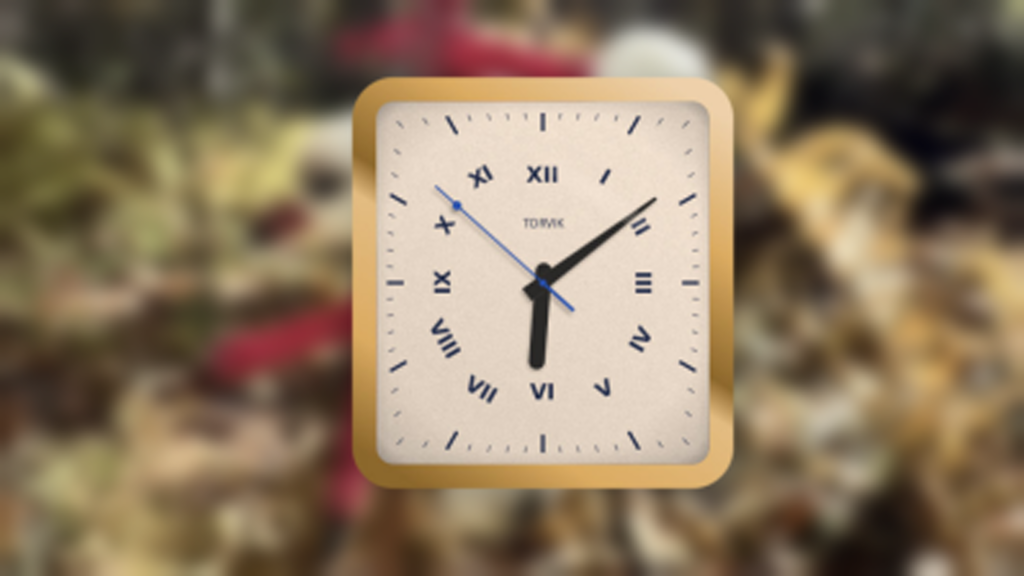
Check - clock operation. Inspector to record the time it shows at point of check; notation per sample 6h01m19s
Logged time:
6h08m52s
